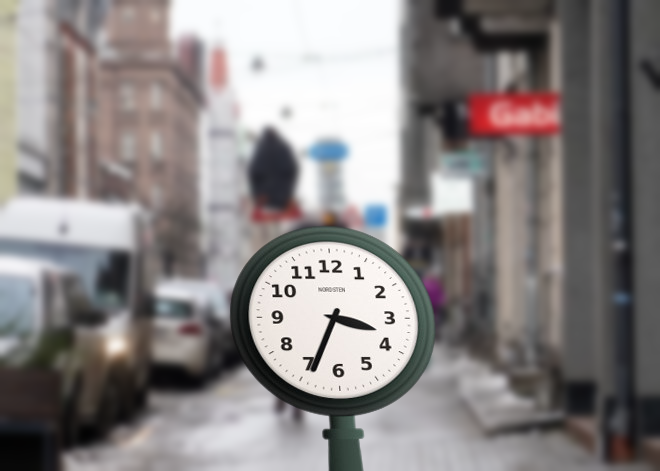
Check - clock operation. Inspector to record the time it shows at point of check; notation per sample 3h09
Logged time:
3h34
